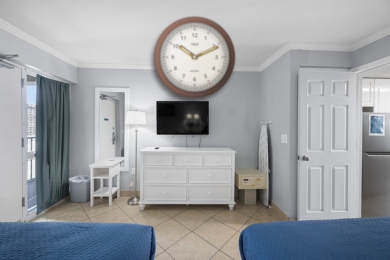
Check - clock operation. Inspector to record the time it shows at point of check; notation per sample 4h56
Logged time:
10h11
